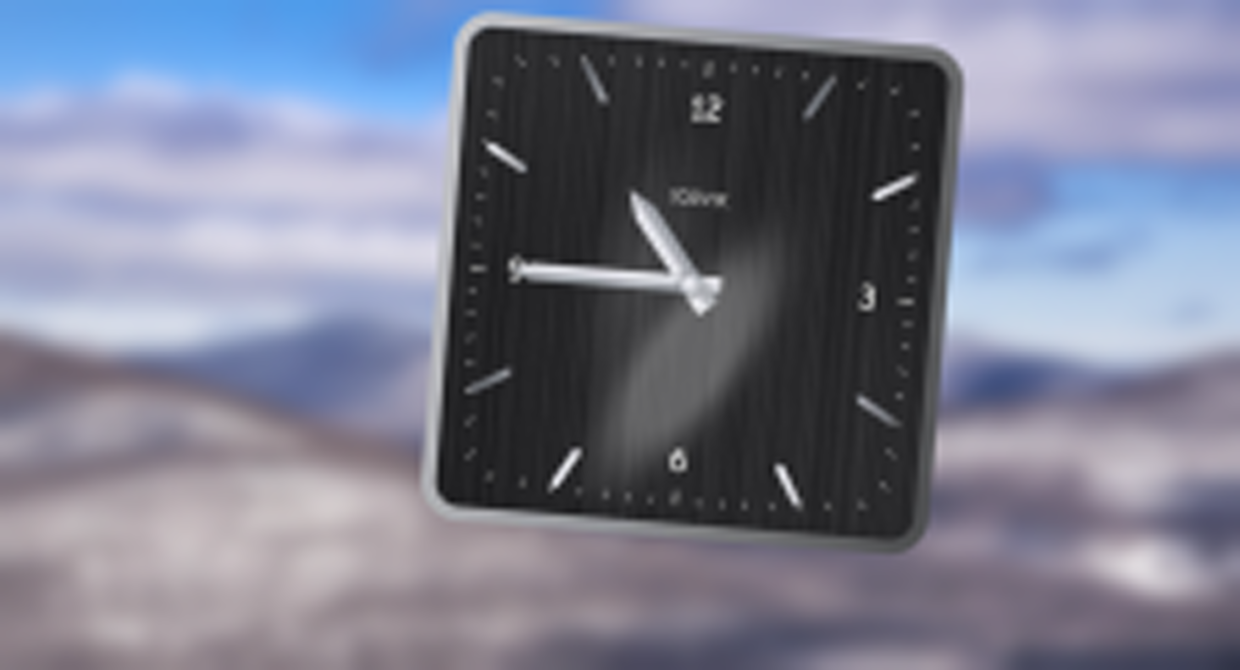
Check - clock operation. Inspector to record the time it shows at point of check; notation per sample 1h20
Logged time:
10h45
